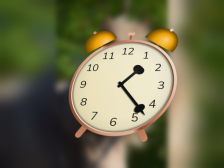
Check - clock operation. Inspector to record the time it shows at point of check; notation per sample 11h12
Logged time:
1h23
